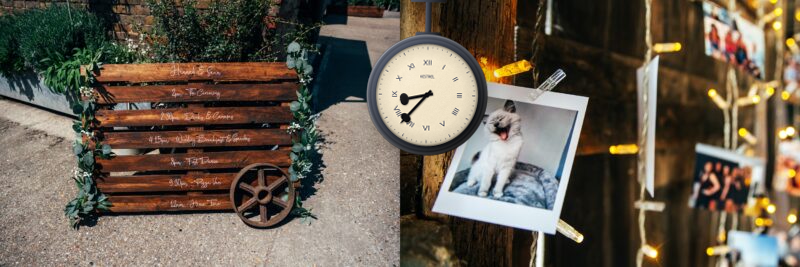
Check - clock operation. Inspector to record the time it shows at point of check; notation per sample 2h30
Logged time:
8h37
